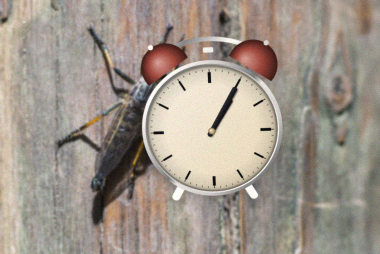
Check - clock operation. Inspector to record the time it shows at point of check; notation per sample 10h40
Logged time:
1h05
